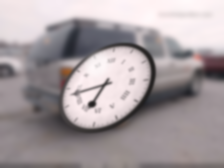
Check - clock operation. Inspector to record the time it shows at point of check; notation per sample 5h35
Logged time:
6h43
